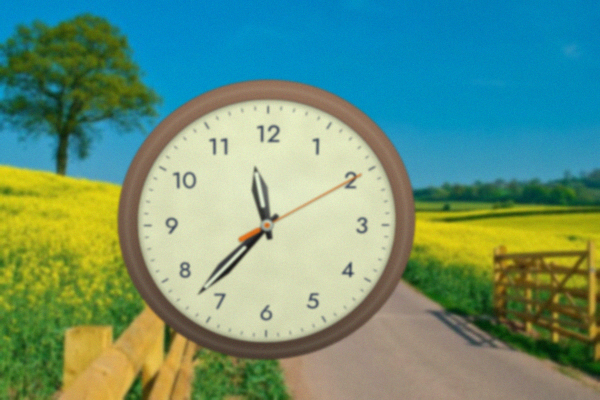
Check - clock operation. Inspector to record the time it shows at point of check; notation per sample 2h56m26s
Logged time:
11h37m10s
